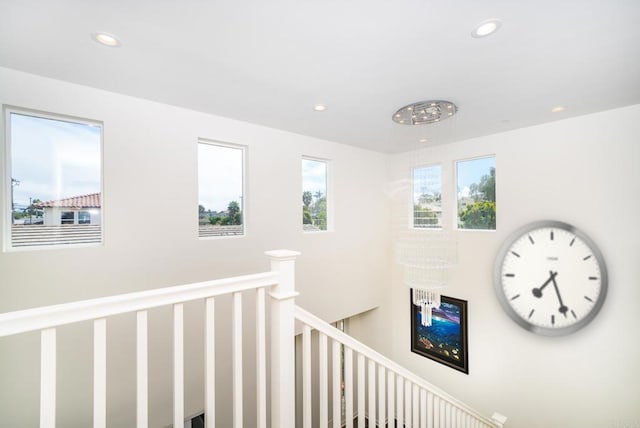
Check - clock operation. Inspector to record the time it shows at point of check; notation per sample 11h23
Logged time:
7h27
